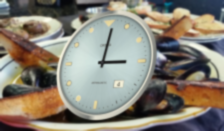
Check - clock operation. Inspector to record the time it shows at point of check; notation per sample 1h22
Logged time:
3h01
